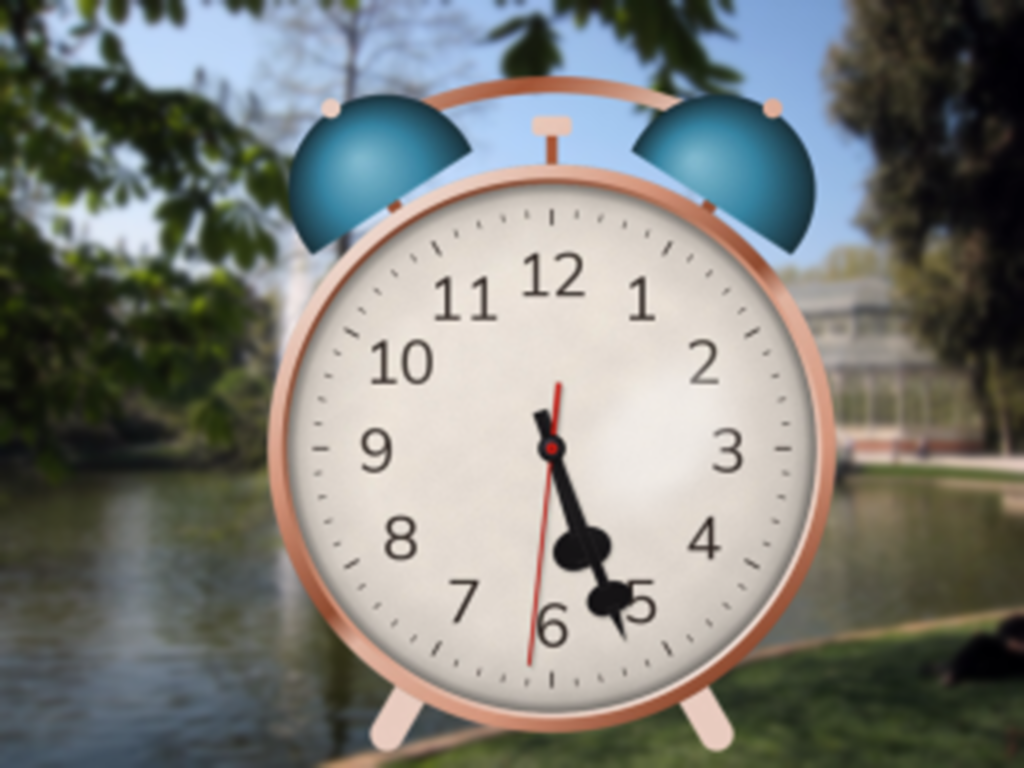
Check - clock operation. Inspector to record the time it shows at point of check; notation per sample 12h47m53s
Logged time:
5h26m31s
